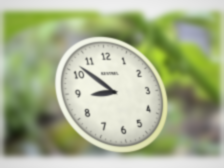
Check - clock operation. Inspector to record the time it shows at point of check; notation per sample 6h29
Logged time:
8h52
